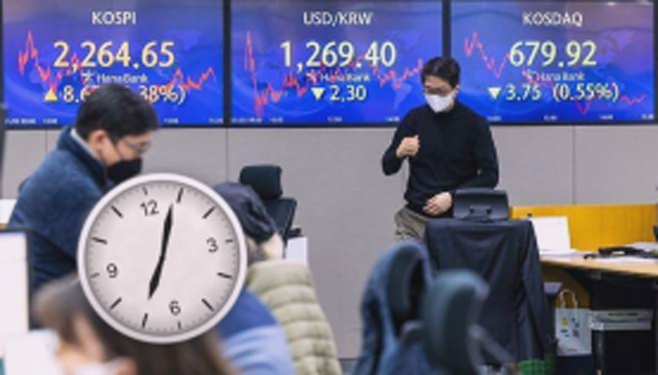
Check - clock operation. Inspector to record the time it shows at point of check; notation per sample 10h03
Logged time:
7h04
